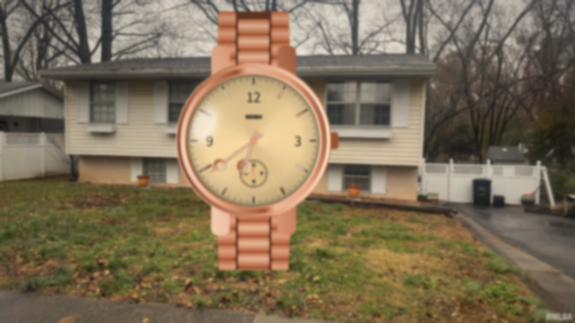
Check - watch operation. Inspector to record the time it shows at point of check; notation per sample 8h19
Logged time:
6h39
